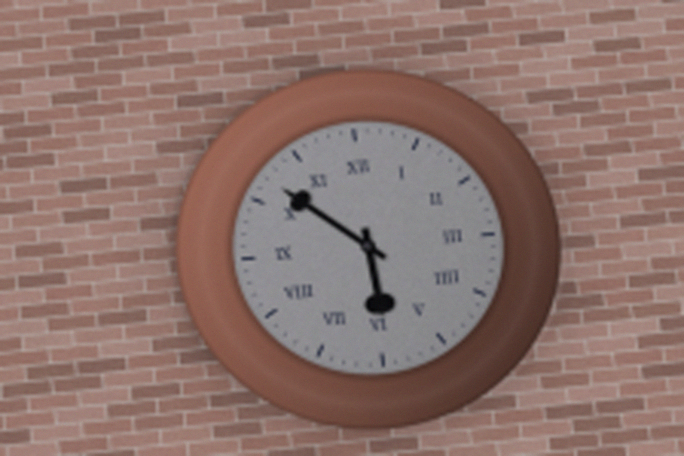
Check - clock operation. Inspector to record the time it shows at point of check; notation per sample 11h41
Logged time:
5h52
